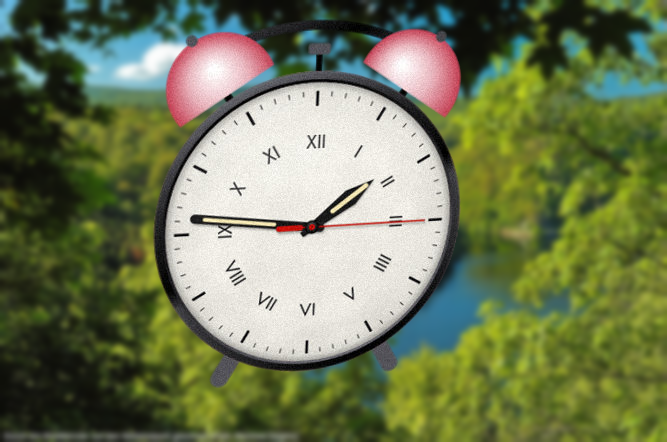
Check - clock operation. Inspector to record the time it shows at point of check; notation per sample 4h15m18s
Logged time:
1h46m15s
